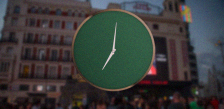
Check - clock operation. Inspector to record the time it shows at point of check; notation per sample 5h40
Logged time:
7h01
